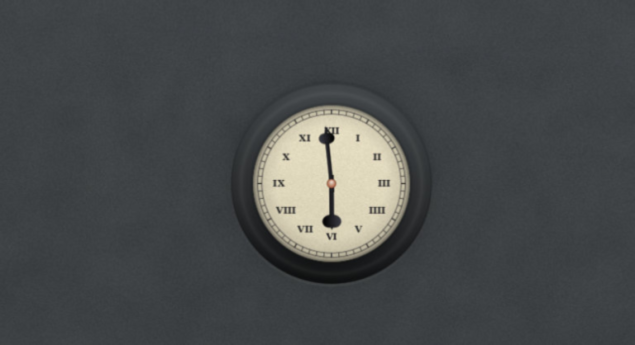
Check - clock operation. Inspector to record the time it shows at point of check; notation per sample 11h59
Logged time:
5h59
